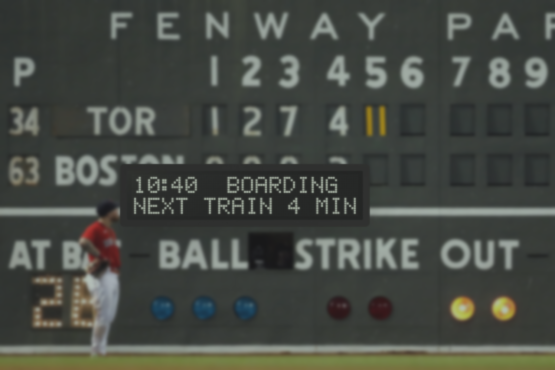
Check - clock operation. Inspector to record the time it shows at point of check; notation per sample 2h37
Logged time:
10h40
